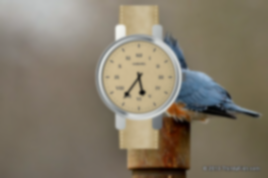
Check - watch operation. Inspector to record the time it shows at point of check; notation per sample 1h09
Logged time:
5h36
